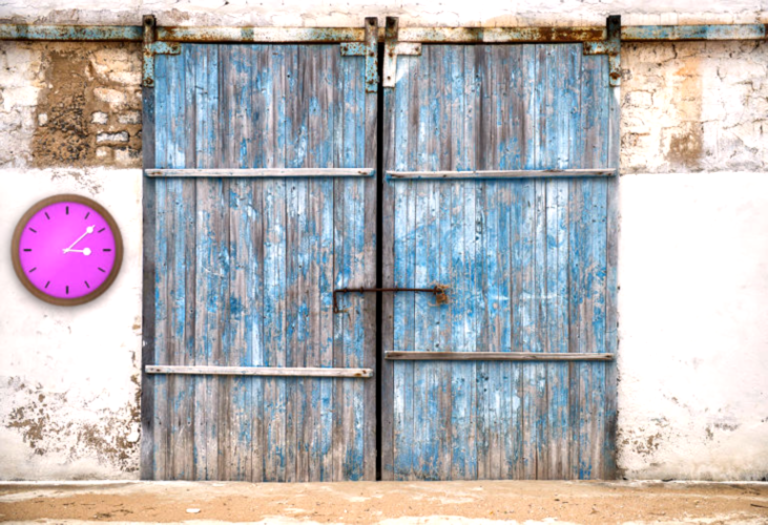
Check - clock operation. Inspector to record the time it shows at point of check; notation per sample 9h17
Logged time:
3h08
